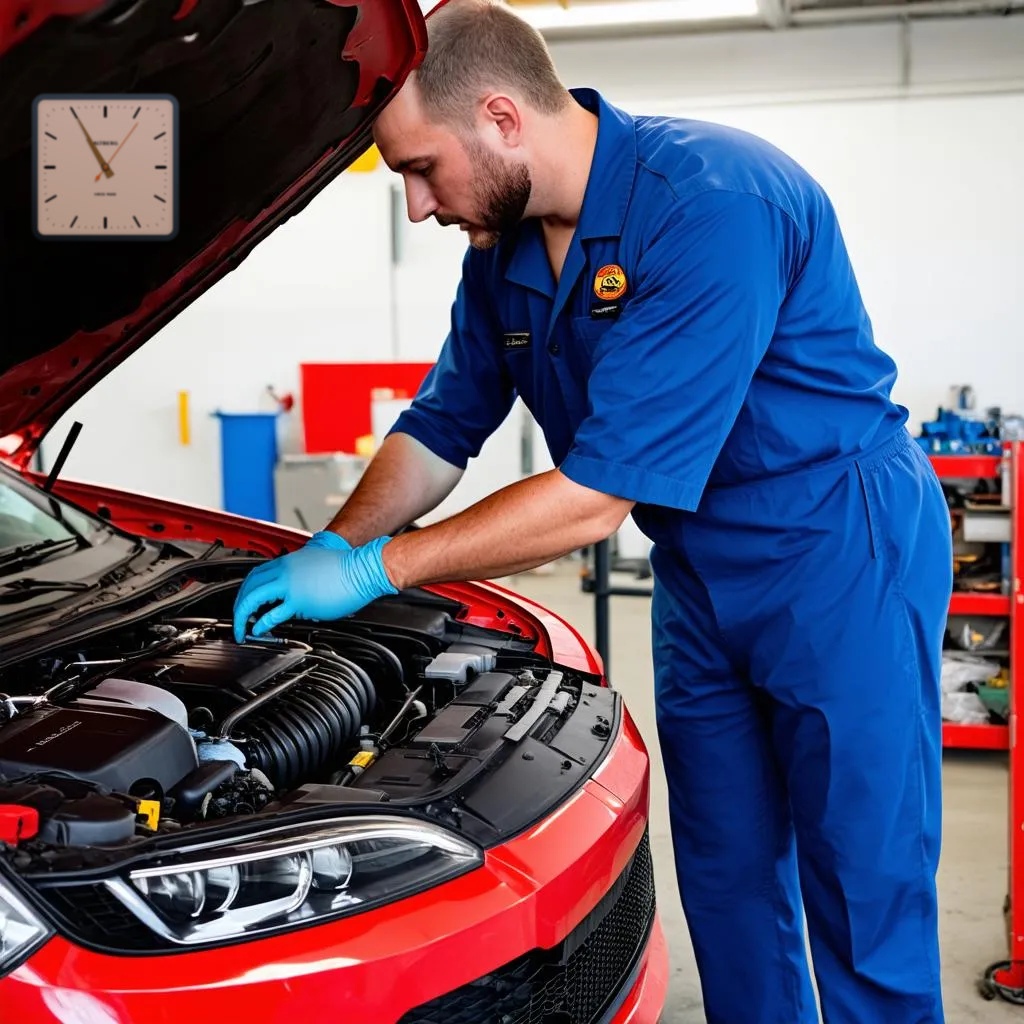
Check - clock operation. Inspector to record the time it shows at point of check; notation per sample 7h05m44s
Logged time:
10h55m06s
